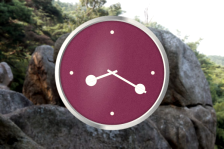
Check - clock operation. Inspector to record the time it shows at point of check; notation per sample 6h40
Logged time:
8h20
